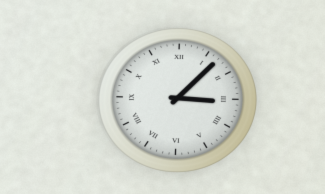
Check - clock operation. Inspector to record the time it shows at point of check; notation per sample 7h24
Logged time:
3h07
